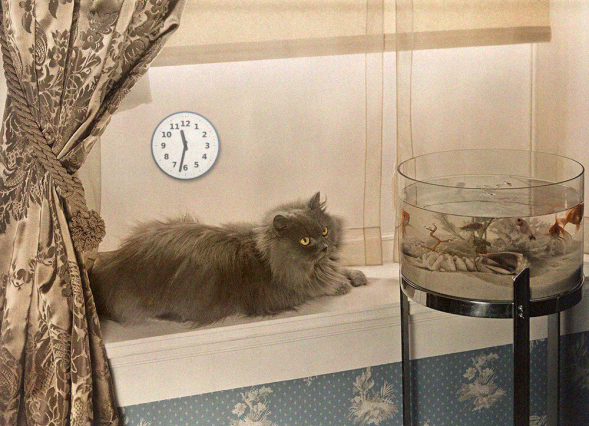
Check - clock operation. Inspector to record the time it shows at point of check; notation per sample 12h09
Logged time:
11h32
